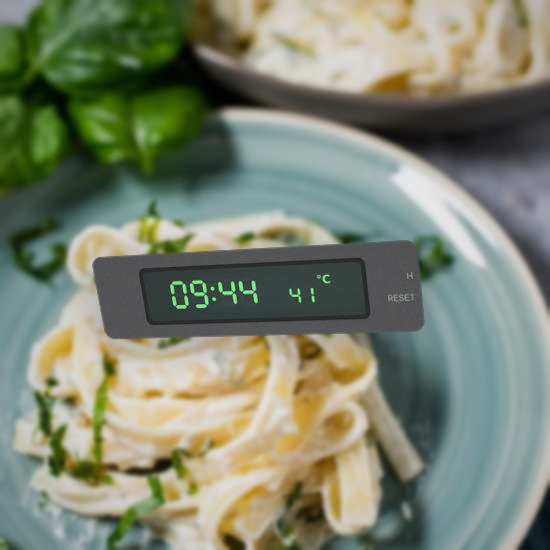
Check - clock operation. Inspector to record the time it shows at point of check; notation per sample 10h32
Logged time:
9h44
